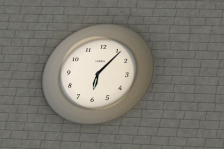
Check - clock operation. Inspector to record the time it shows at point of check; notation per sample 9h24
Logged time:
6h06
